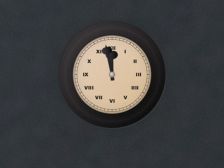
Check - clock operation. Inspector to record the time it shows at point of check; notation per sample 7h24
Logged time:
11h58
